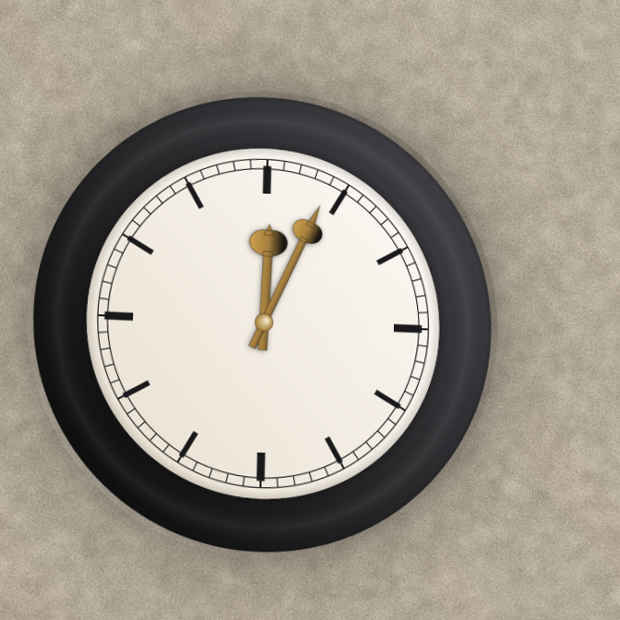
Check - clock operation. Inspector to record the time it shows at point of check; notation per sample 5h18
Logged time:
12h04
